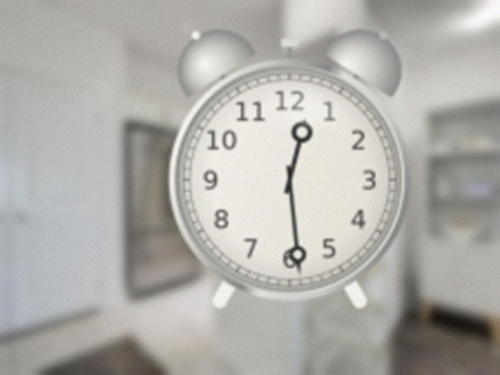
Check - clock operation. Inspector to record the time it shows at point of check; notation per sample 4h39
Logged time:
12h29
